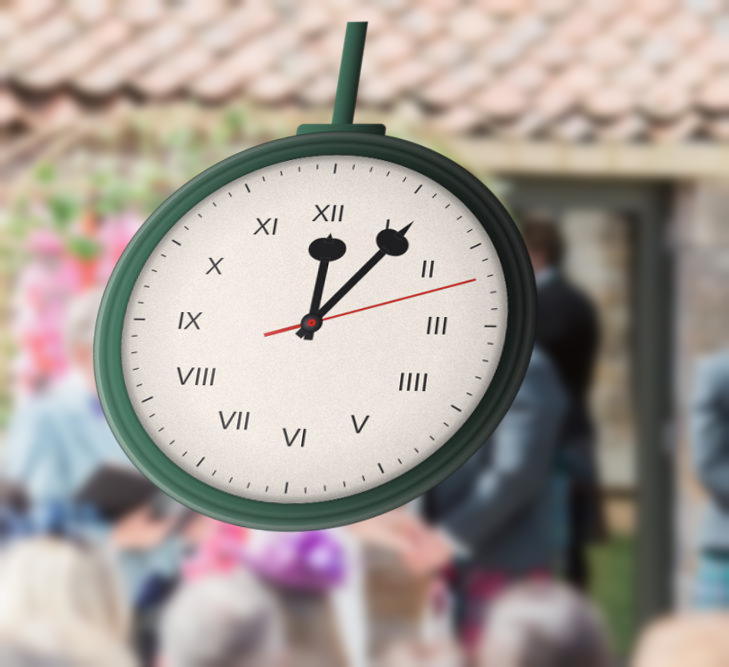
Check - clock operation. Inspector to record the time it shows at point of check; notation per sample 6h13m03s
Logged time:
12h06m12s
